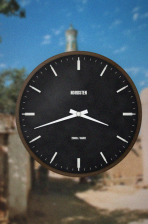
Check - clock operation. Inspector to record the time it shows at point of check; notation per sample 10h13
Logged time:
3h42
